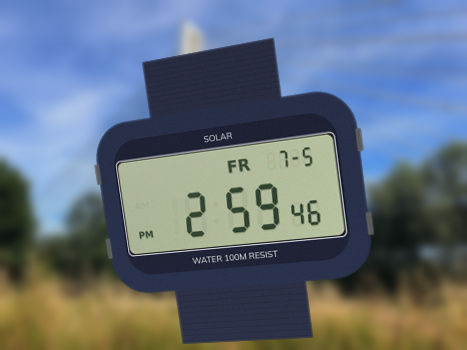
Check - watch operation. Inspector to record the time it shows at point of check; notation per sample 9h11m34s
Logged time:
2h59m46s
